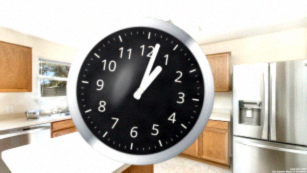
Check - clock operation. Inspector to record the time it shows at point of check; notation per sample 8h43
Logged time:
1h02
